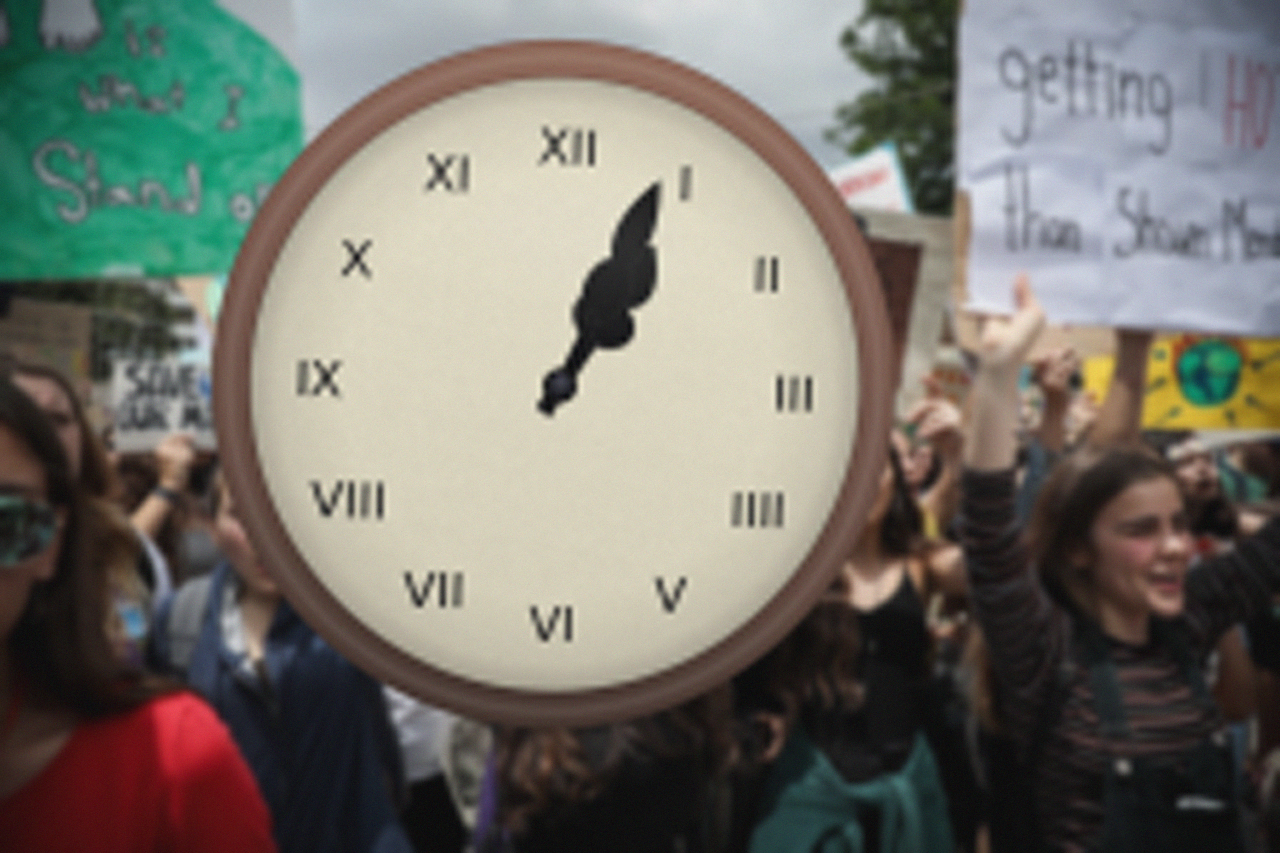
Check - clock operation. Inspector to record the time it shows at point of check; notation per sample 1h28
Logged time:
1h04
